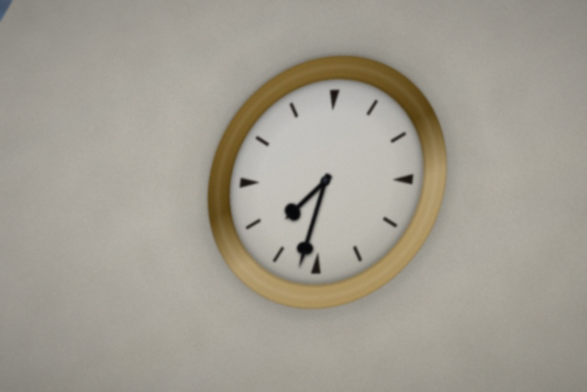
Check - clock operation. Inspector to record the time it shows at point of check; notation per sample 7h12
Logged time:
7h32
